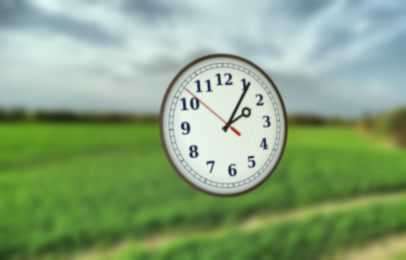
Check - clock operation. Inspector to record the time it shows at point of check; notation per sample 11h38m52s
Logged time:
2h05m52s
